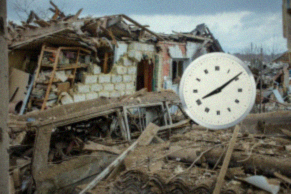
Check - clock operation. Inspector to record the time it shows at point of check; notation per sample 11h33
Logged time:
8h09
